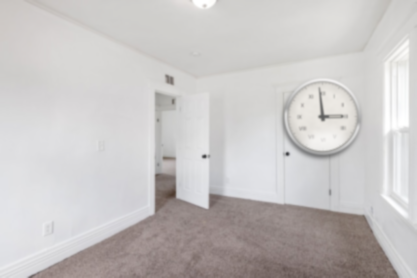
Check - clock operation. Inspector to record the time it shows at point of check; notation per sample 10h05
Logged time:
2h59
